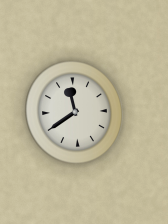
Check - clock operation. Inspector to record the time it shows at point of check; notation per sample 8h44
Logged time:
11h40
